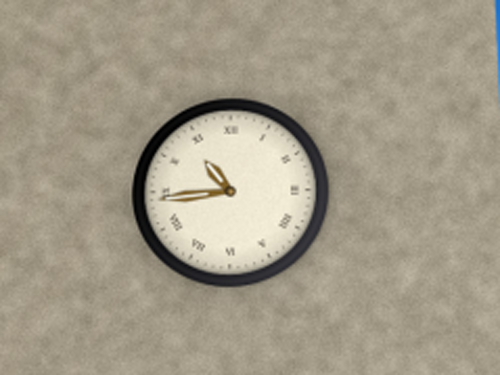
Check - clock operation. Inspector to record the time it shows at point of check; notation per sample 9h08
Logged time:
10h44
